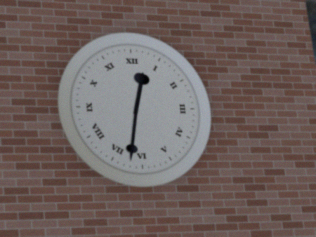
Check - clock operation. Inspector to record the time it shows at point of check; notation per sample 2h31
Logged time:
12h32
